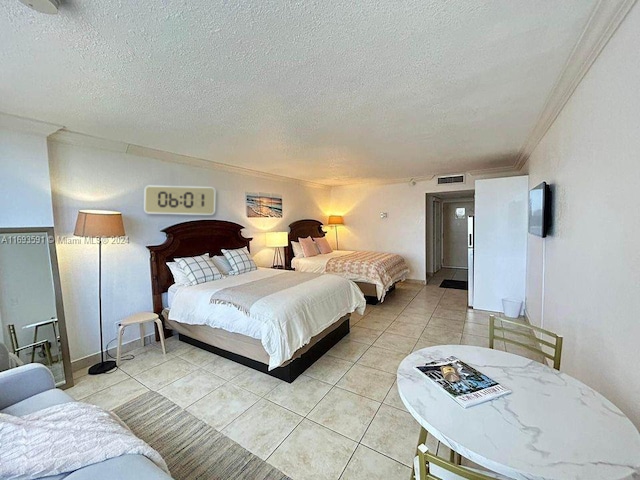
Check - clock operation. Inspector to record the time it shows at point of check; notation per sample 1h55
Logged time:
6h01
